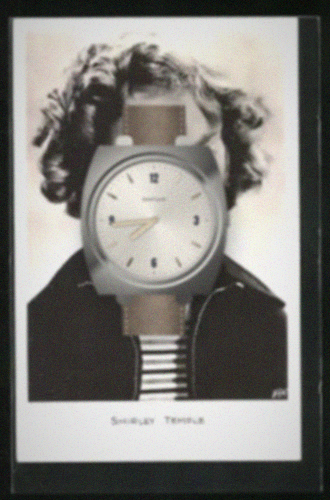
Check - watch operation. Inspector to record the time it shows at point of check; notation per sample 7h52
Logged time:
7h44
